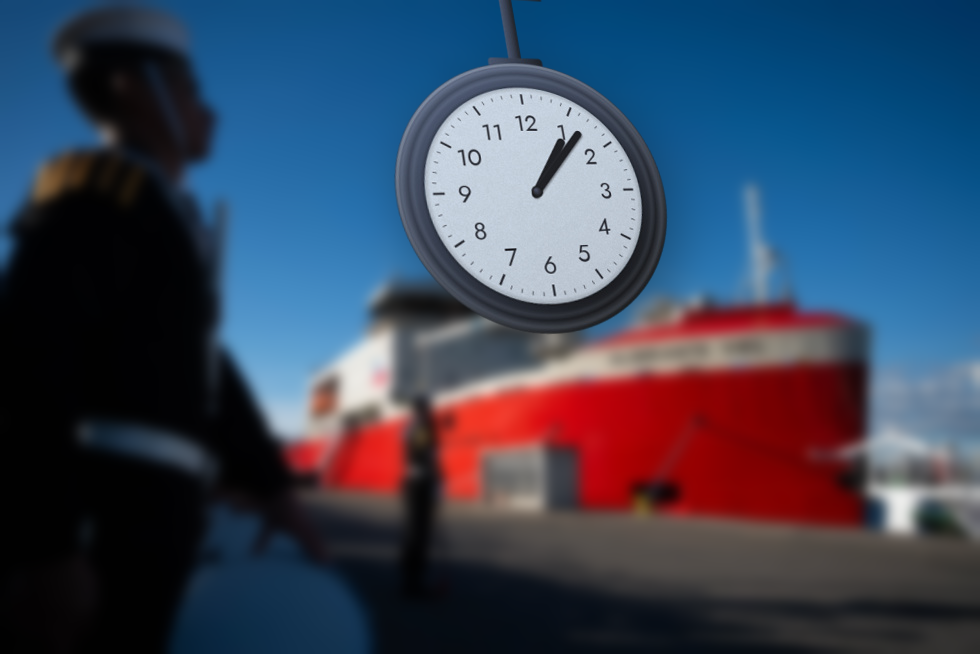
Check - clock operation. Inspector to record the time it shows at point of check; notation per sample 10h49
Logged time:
1h07
